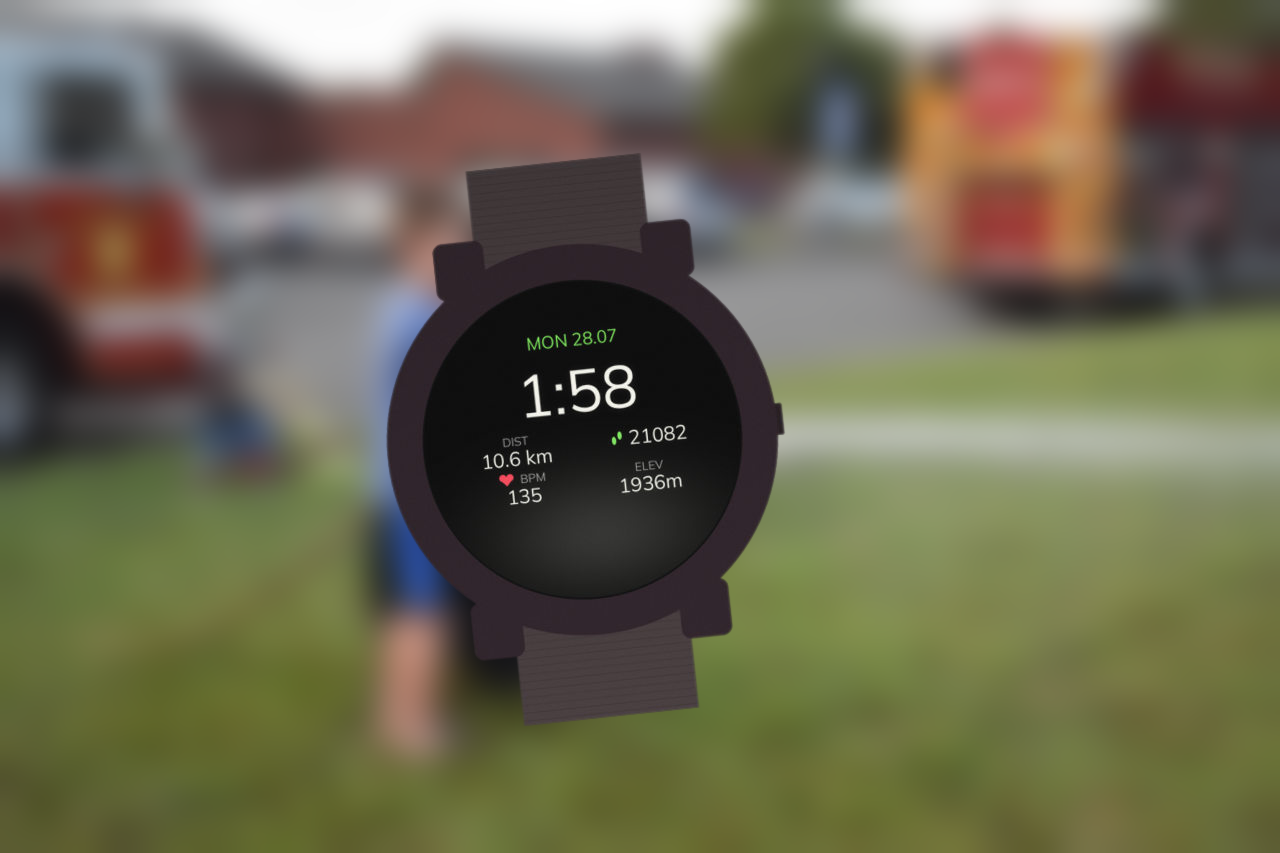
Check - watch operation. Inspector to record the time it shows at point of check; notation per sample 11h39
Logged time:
1h58
